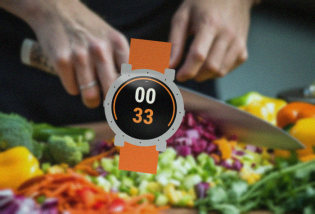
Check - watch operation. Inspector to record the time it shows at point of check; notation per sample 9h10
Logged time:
0h33
